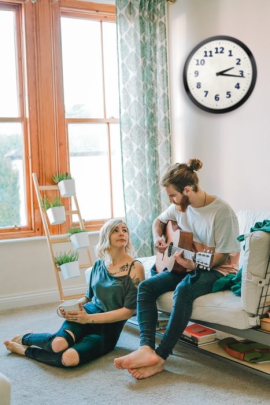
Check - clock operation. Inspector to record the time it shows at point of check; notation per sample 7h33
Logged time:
2h16
